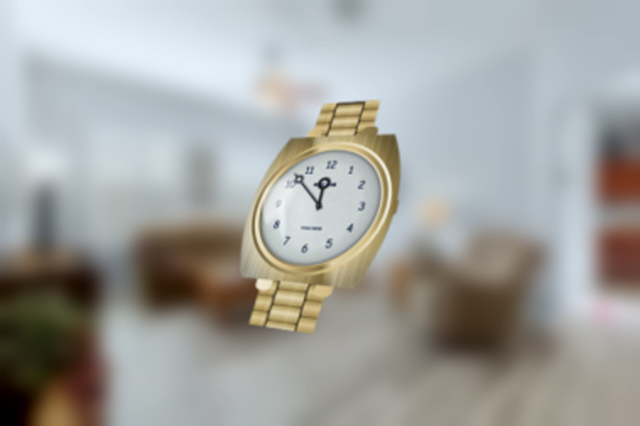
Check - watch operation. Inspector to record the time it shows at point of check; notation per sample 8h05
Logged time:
11h52
